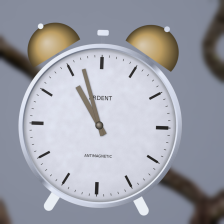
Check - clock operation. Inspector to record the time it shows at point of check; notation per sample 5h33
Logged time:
10h57
